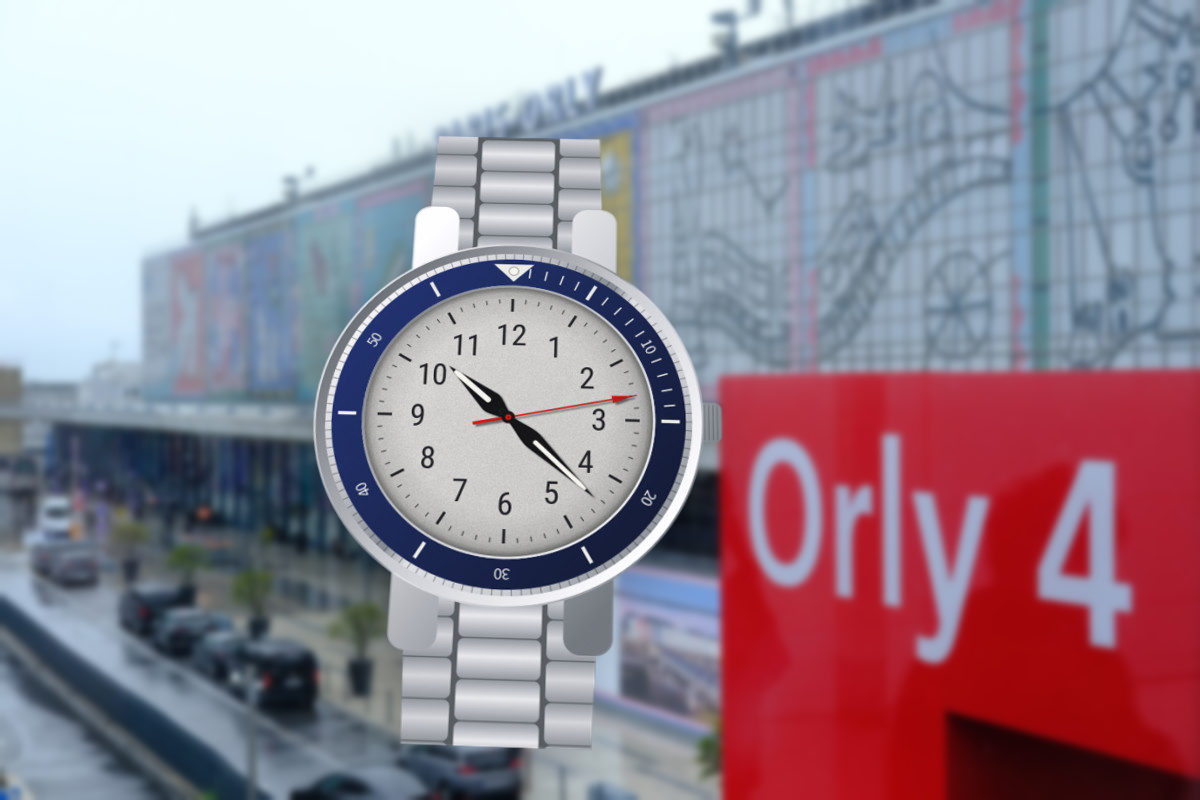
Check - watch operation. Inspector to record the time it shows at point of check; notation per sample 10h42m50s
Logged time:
10h22m13s
